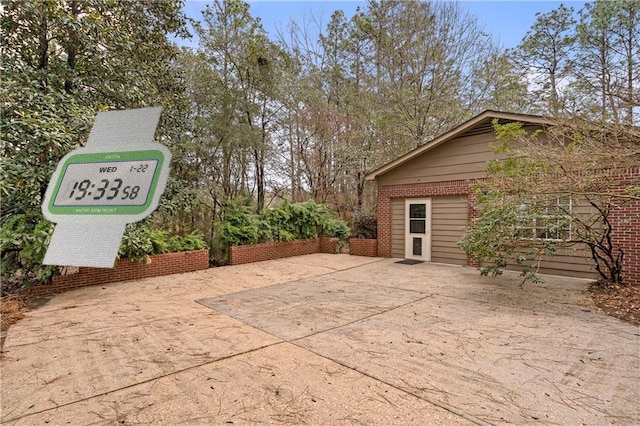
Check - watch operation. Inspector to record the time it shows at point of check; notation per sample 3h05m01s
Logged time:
19h33m58s
